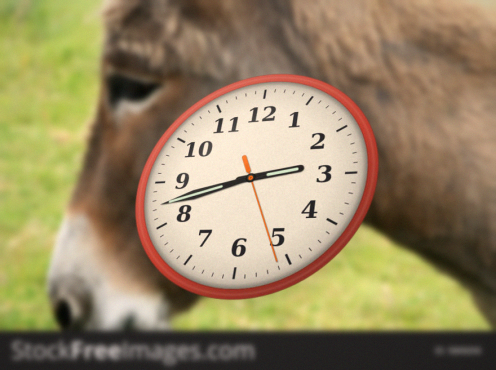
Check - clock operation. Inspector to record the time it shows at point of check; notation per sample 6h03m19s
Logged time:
2h42m26s
